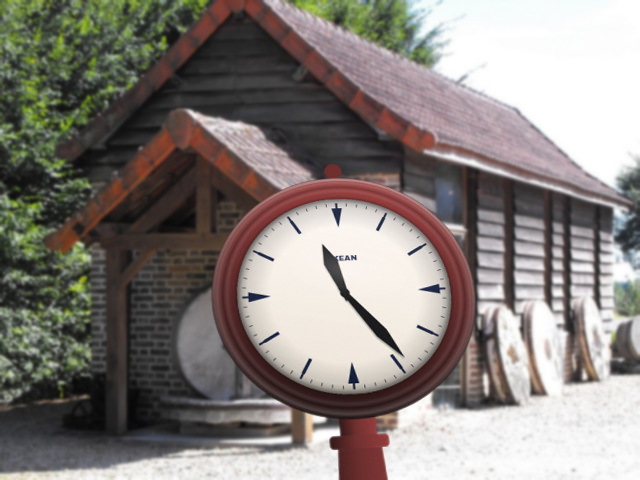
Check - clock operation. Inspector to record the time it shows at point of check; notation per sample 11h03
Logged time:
11h24
